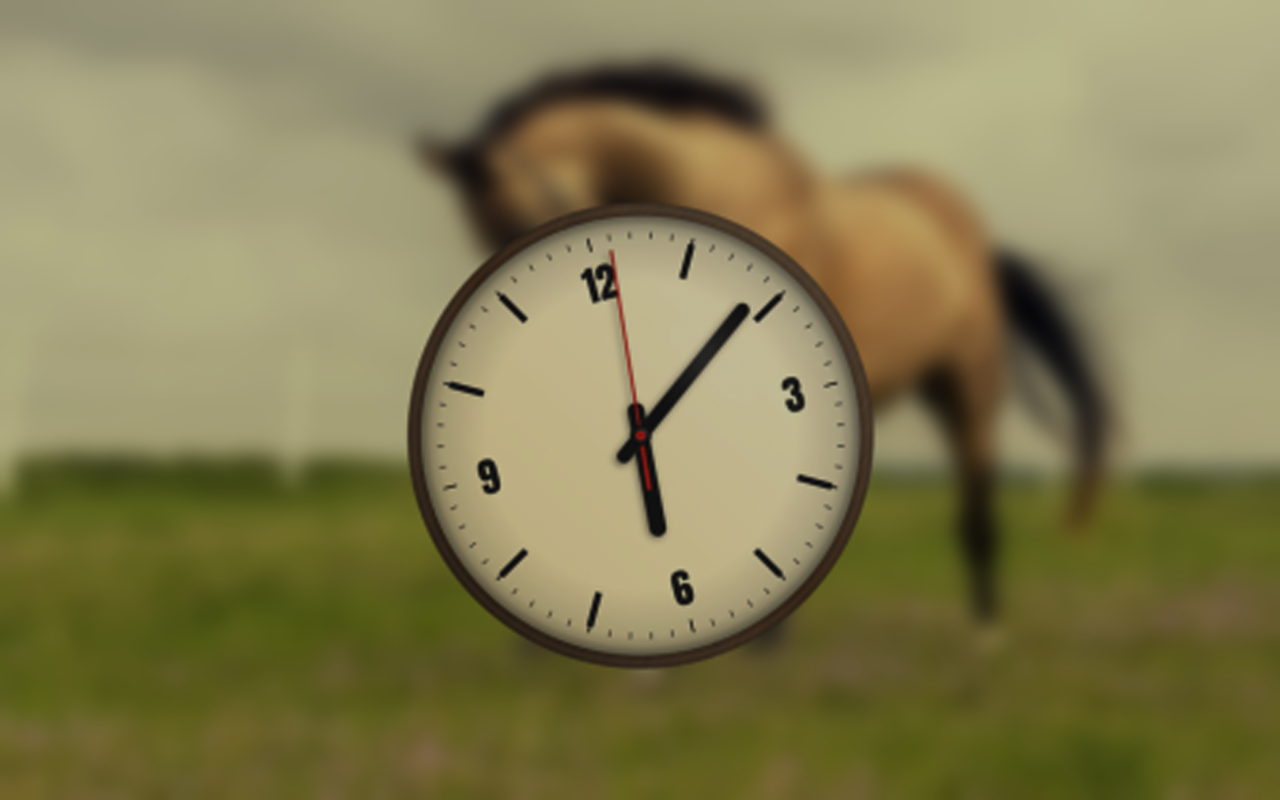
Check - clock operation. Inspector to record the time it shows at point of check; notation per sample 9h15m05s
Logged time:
6h09m01s
